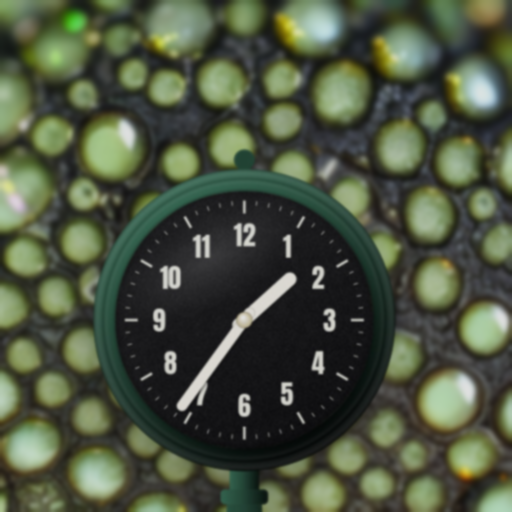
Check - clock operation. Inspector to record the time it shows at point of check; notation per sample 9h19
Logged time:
1h36
